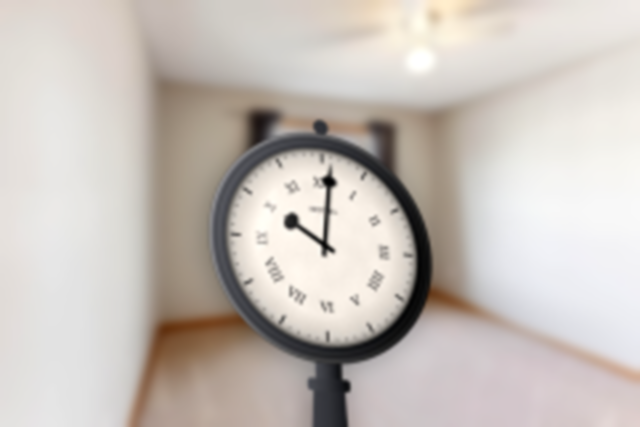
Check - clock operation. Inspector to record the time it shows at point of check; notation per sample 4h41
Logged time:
10h01
